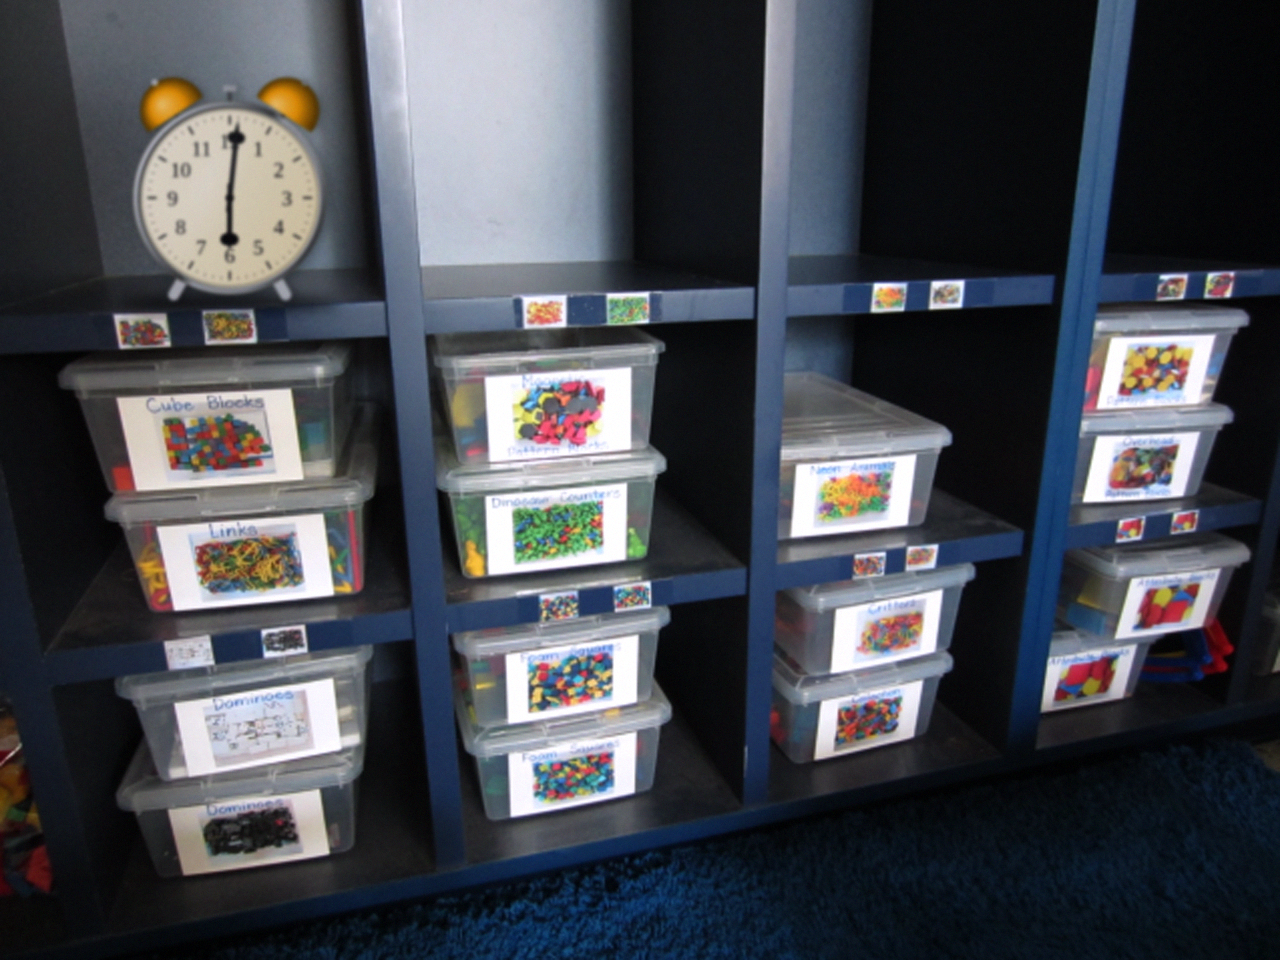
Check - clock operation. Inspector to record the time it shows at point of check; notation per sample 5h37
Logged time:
6h01
